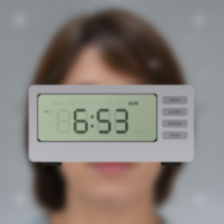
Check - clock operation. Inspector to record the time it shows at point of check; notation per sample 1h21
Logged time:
6h53
